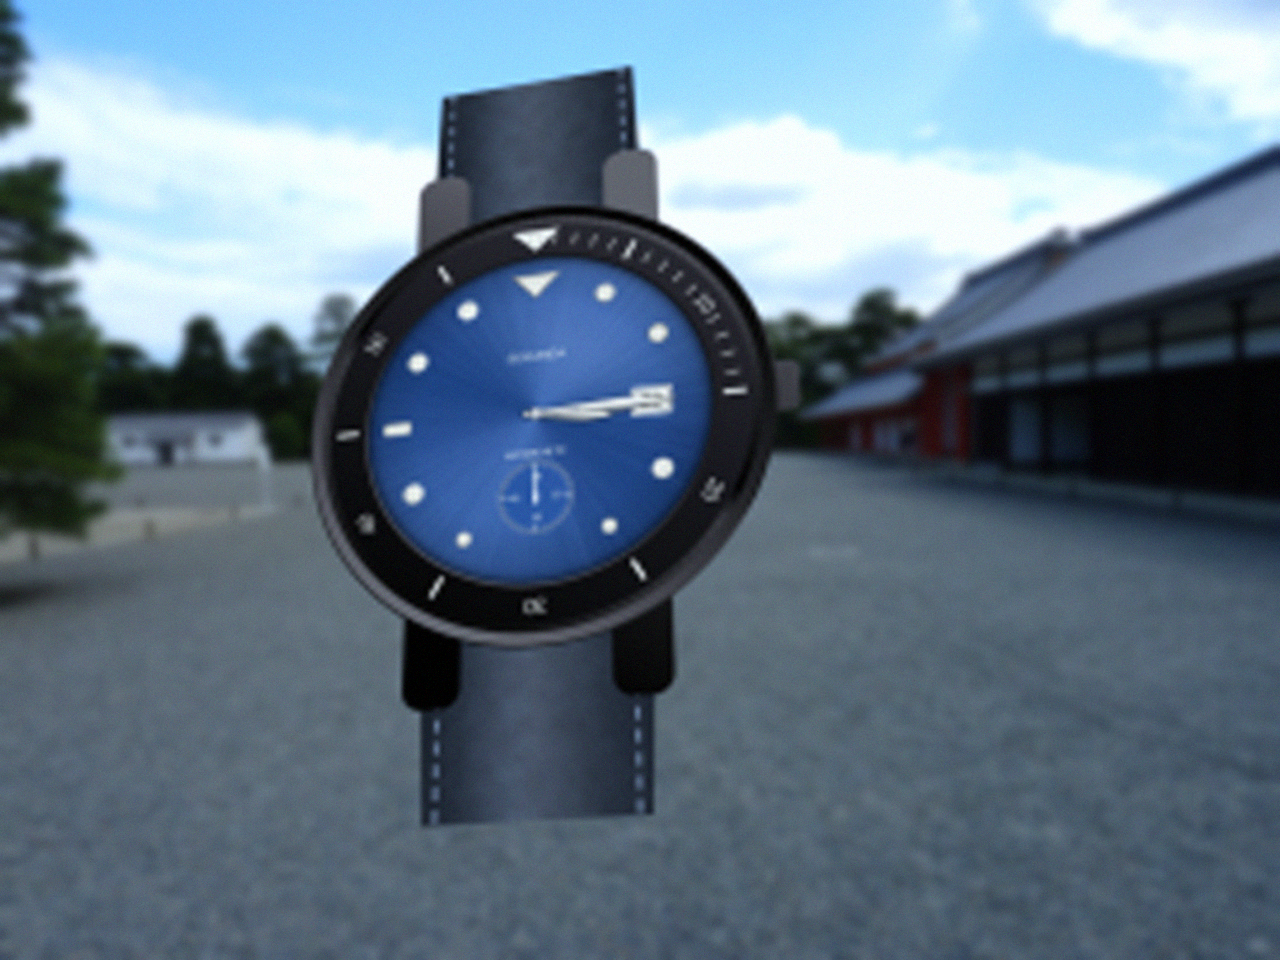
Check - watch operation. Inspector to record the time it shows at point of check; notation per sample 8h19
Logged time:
3h15
